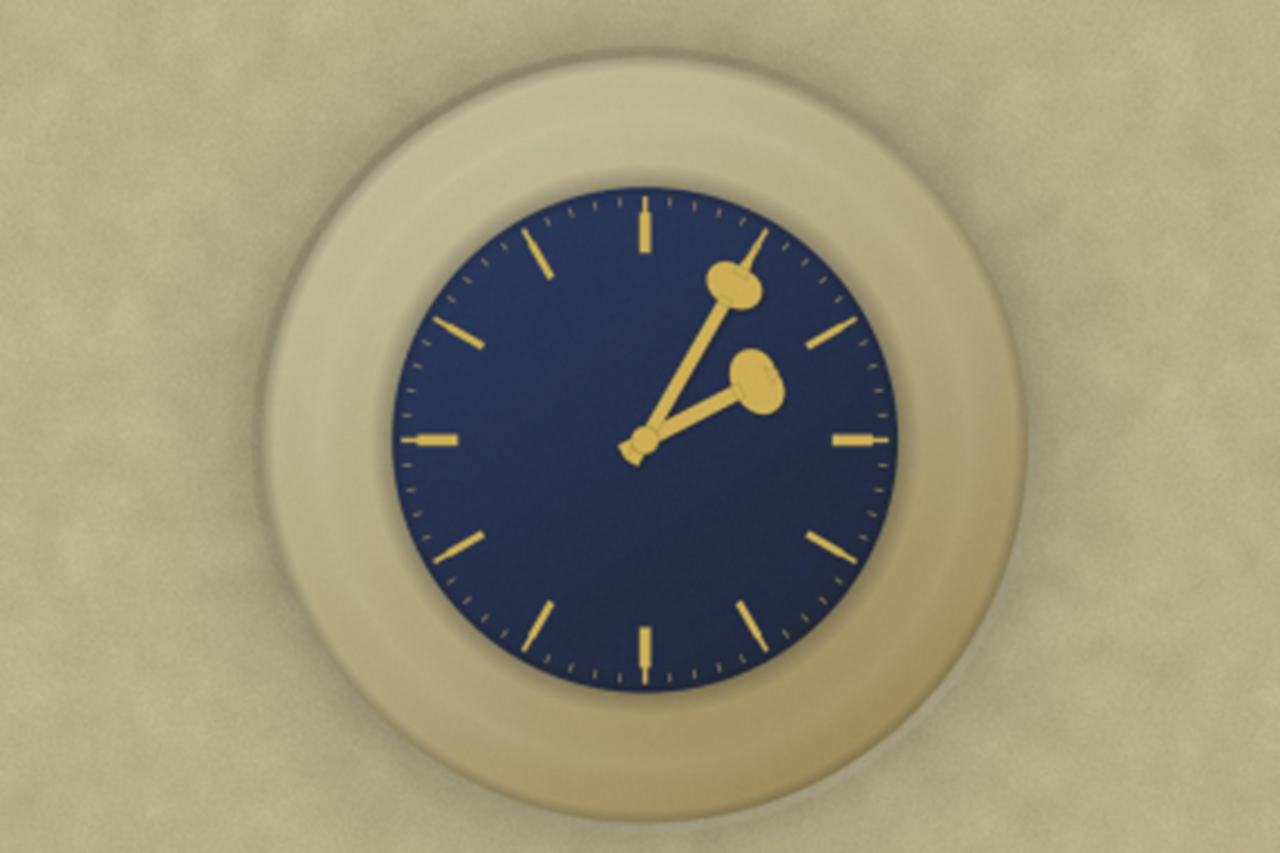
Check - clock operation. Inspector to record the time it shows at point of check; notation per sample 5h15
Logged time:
2h05
